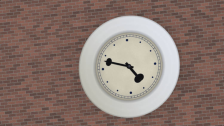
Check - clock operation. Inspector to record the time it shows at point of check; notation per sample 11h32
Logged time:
4h48
